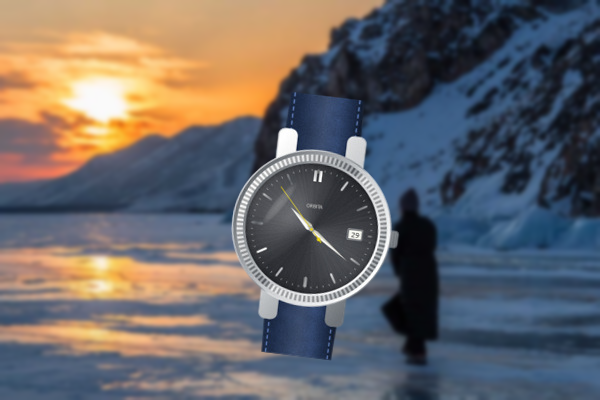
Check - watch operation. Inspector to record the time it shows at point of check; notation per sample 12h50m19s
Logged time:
10h20m53s
